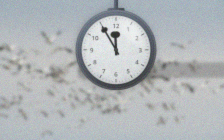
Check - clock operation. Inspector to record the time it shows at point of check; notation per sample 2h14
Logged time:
11h55
